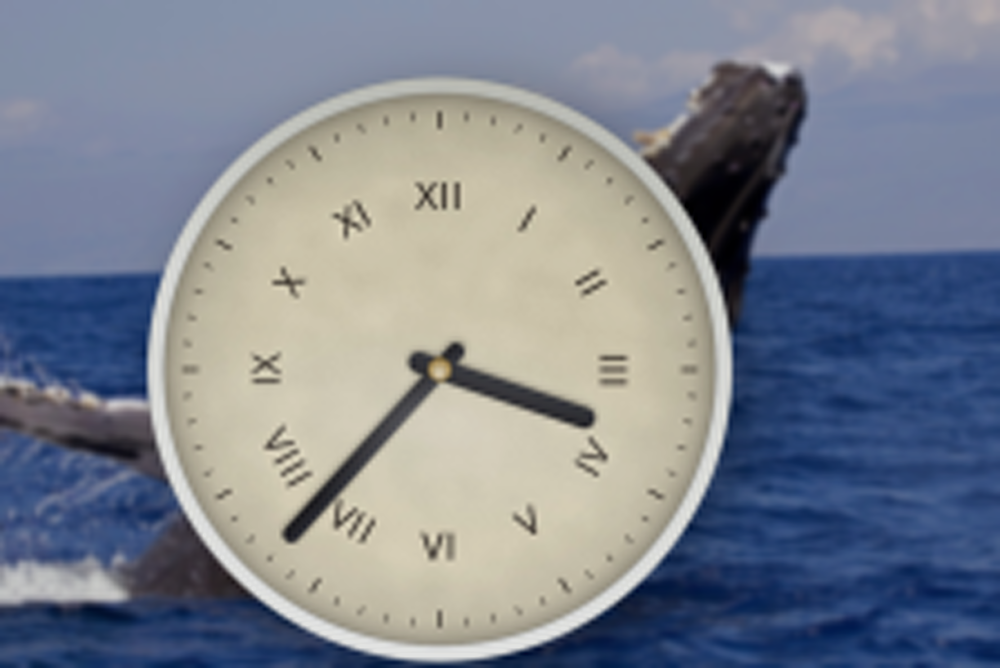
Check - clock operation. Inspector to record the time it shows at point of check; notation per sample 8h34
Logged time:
3h37
